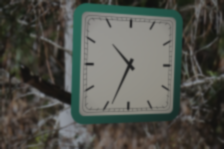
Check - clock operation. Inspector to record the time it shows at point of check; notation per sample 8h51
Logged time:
10h34
